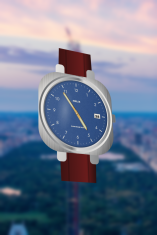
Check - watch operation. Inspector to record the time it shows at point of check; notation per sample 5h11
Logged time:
4h54
